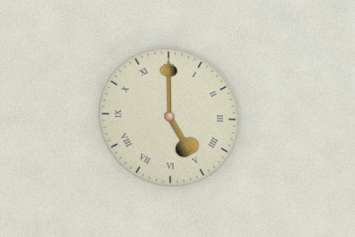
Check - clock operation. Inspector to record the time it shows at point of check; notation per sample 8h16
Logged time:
5h00
